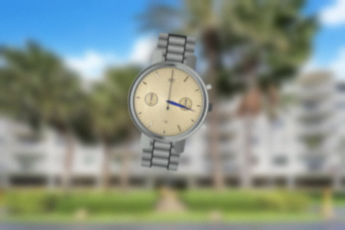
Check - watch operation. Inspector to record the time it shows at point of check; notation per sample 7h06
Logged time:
3h17
